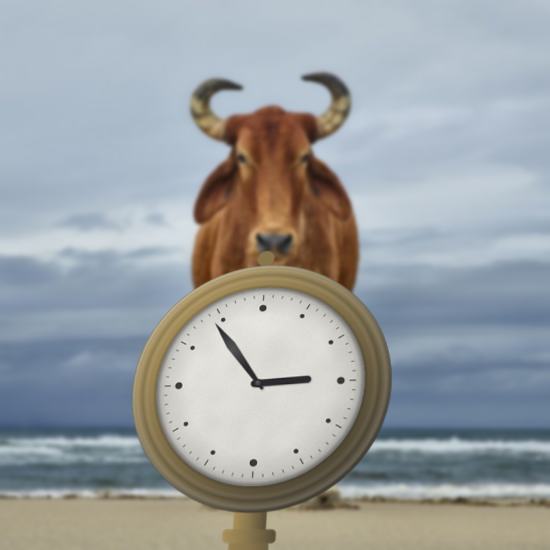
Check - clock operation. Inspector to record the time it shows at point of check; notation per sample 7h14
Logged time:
2h54
